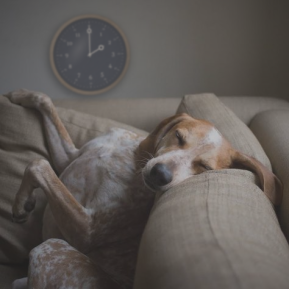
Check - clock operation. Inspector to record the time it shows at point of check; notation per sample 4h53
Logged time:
2h00
